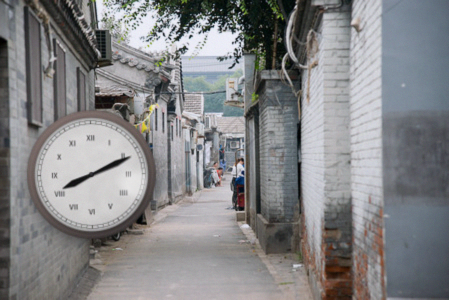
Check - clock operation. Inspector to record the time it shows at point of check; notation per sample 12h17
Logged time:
8h11
